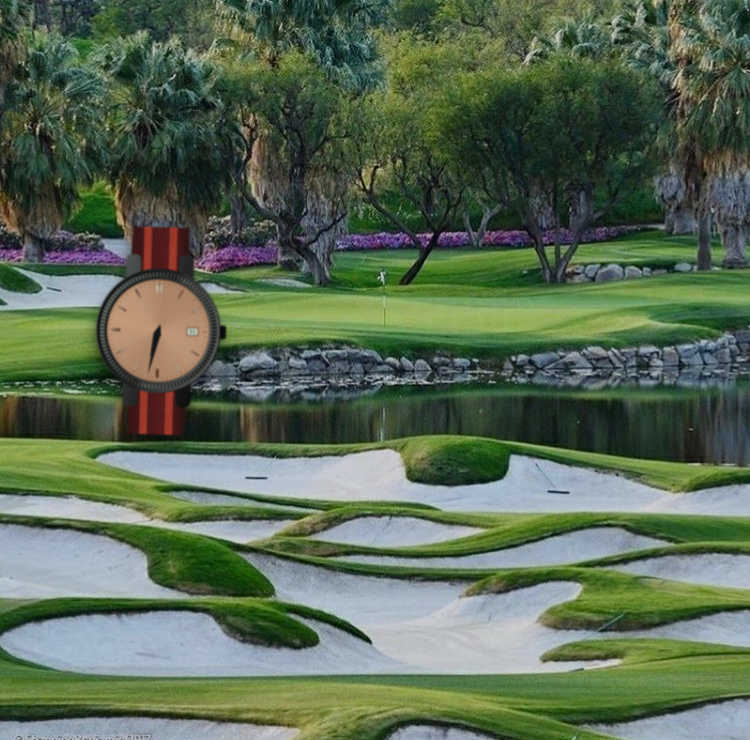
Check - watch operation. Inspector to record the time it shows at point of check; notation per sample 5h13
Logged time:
6h32
